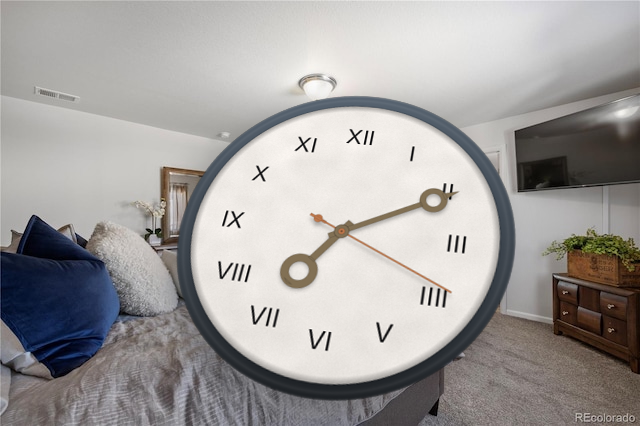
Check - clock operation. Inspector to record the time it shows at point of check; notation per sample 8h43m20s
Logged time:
7h10m19s
